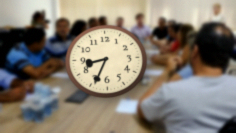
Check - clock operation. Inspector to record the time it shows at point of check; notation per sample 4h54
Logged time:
8h34
